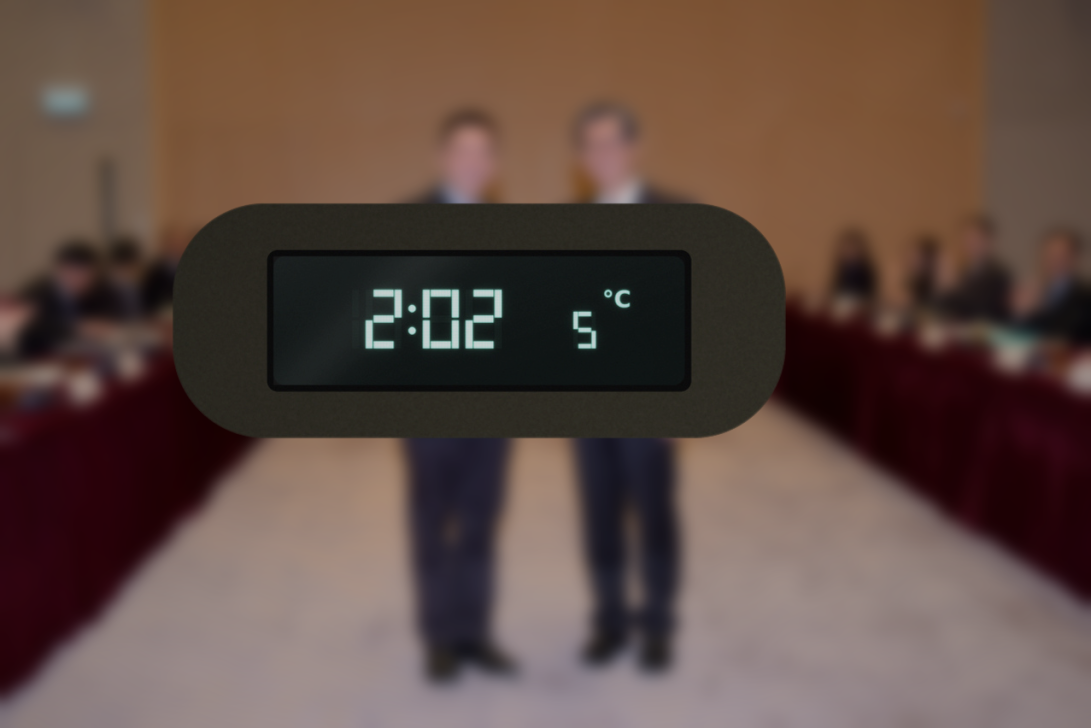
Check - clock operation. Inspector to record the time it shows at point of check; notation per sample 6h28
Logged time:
2h02
